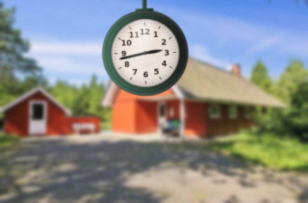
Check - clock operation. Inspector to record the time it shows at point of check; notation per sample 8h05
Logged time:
2h43
